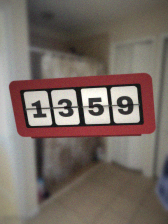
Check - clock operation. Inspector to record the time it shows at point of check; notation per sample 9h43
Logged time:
13h59
